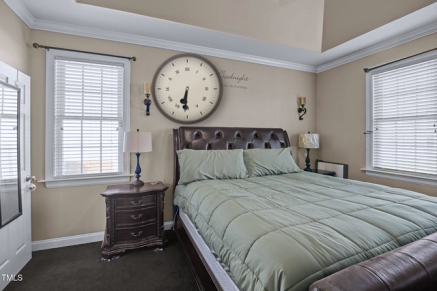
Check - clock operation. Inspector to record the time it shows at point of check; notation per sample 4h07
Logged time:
6h31
